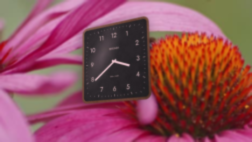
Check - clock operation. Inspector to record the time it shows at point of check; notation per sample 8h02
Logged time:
3h39
